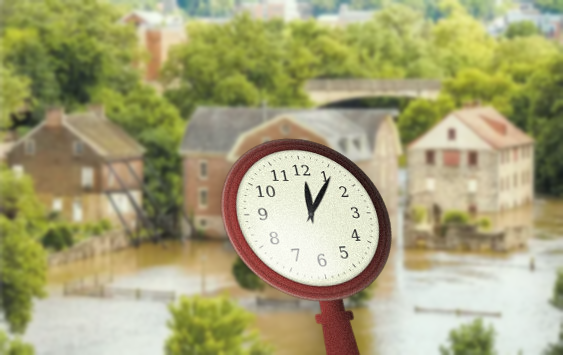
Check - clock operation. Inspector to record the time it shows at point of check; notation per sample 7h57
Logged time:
12h06
